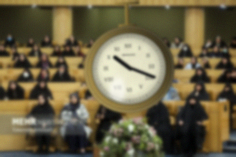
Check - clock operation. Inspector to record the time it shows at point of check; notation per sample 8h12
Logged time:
10h19
